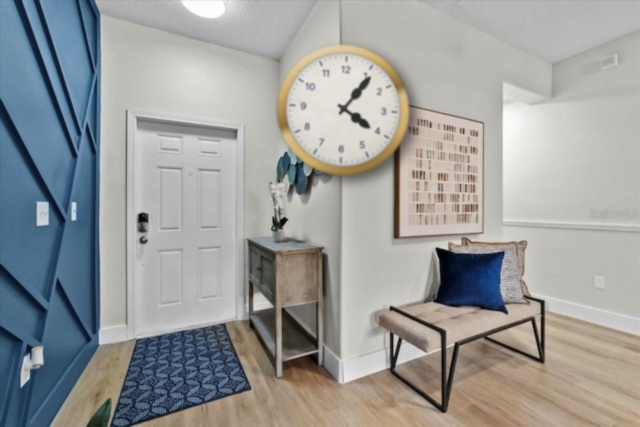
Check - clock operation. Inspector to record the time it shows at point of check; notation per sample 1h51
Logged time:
4h06
